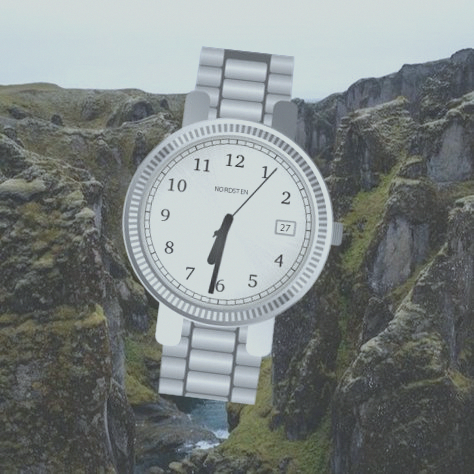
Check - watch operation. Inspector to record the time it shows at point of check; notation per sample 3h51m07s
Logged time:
6h31m06s
